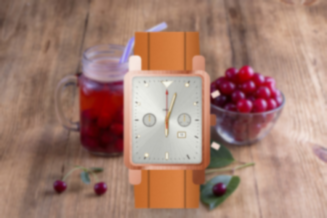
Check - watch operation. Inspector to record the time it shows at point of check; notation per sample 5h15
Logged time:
6h03
